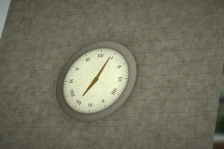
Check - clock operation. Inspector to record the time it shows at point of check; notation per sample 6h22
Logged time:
7h04
